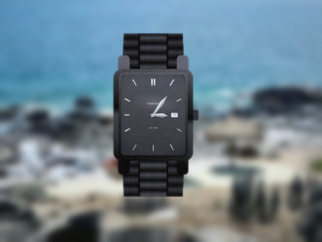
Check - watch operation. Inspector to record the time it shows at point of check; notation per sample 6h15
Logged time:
3h06
